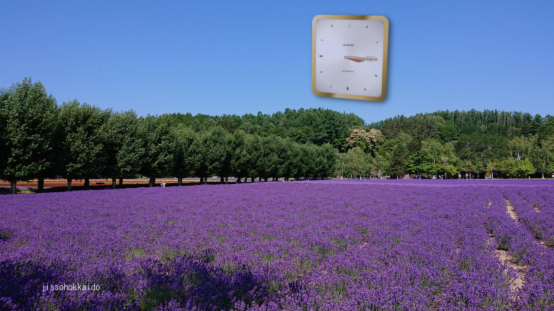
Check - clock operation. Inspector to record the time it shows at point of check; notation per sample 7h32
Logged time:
3h15
